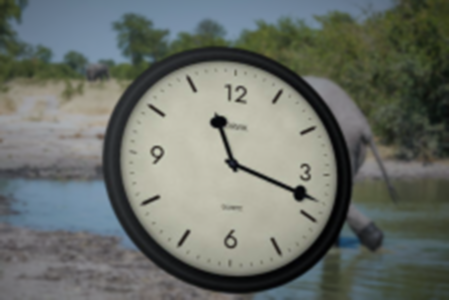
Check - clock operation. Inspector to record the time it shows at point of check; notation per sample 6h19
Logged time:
11h18
